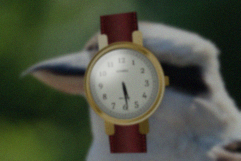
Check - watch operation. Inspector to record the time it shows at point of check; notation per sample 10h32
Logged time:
5h29
